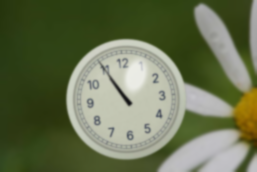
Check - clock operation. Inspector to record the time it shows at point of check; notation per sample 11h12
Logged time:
10h55
